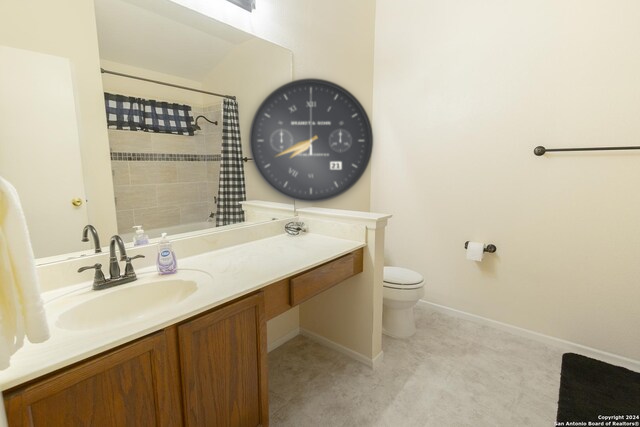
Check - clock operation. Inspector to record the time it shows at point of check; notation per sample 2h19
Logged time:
7h41
